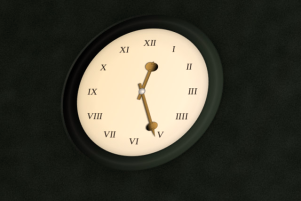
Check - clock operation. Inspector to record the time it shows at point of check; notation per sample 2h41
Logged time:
12h26
